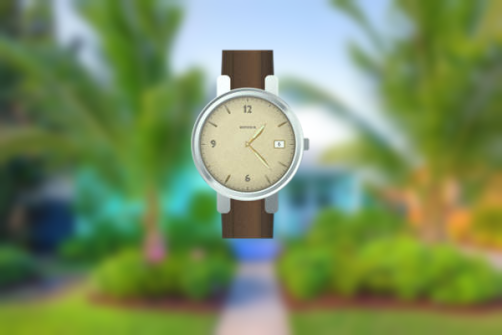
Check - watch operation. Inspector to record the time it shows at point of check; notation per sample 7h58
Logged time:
1h23
